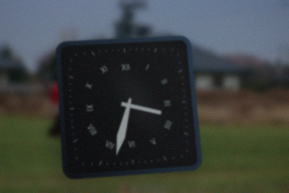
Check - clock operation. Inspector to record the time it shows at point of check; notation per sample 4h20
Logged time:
3h33
